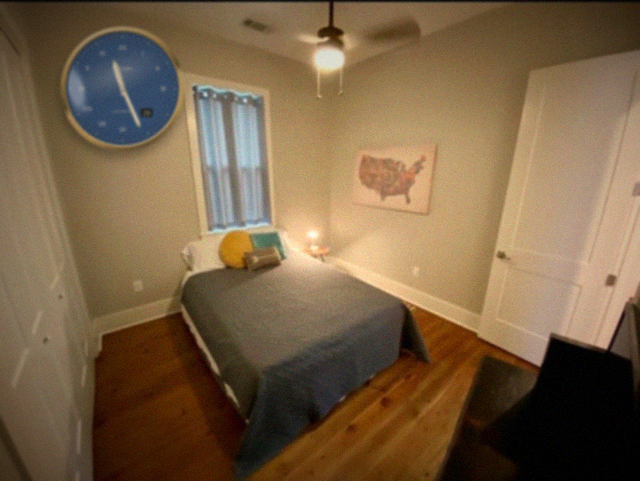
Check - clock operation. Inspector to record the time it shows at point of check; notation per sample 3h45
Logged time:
11h26
